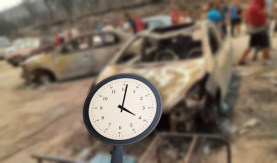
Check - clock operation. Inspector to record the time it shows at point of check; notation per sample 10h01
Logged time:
4h01
